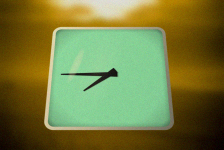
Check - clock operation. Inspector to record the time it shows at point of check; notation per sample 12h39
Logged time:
7h45
